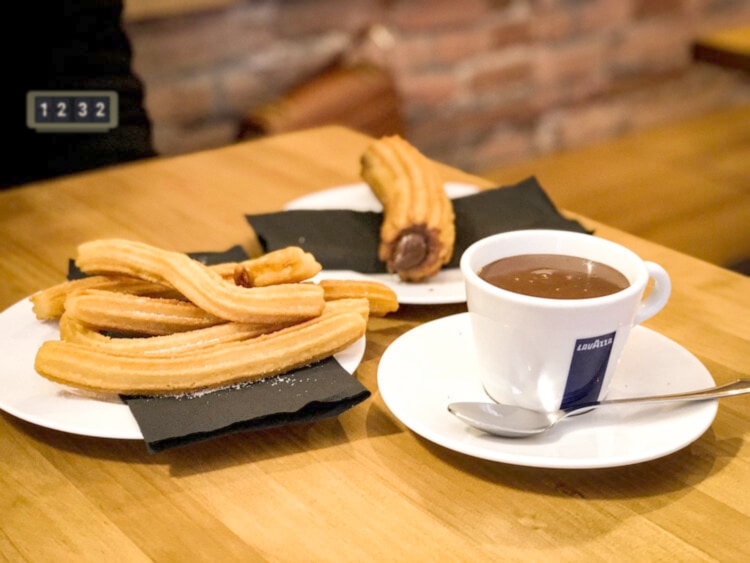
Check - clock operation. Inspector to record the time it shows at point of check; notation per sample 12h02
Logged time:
12h32
